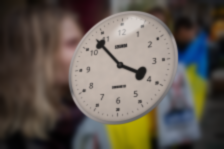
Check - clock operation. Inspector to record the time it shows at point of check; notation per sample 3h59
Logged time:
3h53
